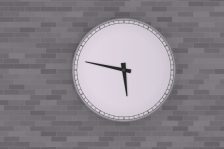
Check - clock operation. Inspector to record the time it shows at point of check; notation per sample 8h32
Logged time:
5h47
